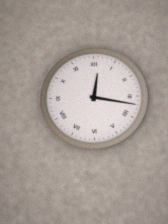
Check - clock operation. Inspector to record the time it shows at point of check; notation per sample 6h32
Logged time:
12h17
